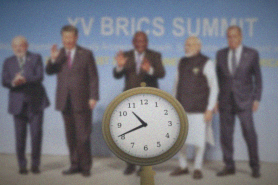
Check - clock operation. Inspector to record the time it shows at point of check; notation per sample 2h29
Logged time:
10h41
